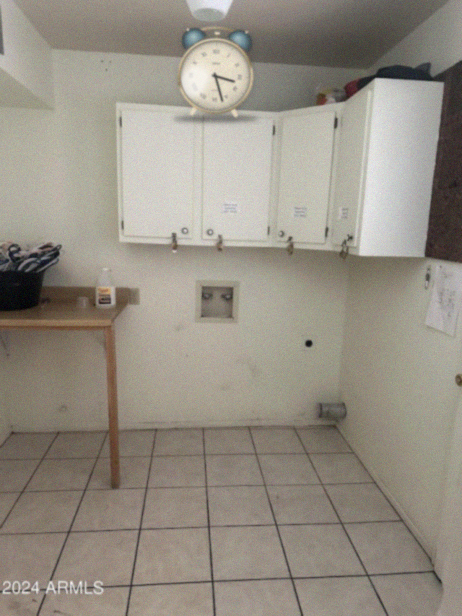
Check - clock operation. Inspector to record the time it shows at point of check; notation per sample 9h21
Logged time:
3h27
